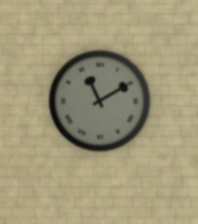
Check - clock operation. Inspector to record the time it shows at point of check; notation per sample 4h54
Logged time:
11h10
